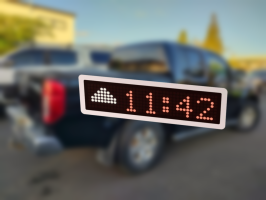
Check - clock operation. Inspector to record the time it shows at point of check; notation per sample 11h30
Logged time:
11h42
